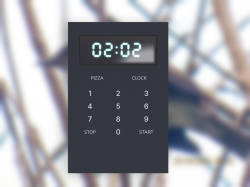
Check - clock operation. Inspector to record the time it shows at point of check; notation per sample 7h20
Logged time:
2h02
